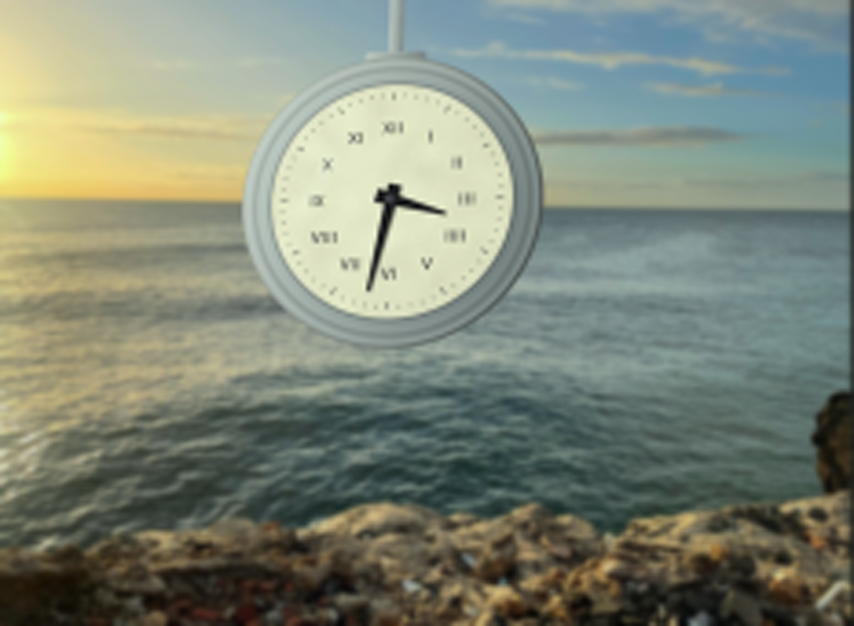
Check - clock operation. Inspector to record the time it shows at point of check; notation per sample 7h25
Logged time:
3h32
